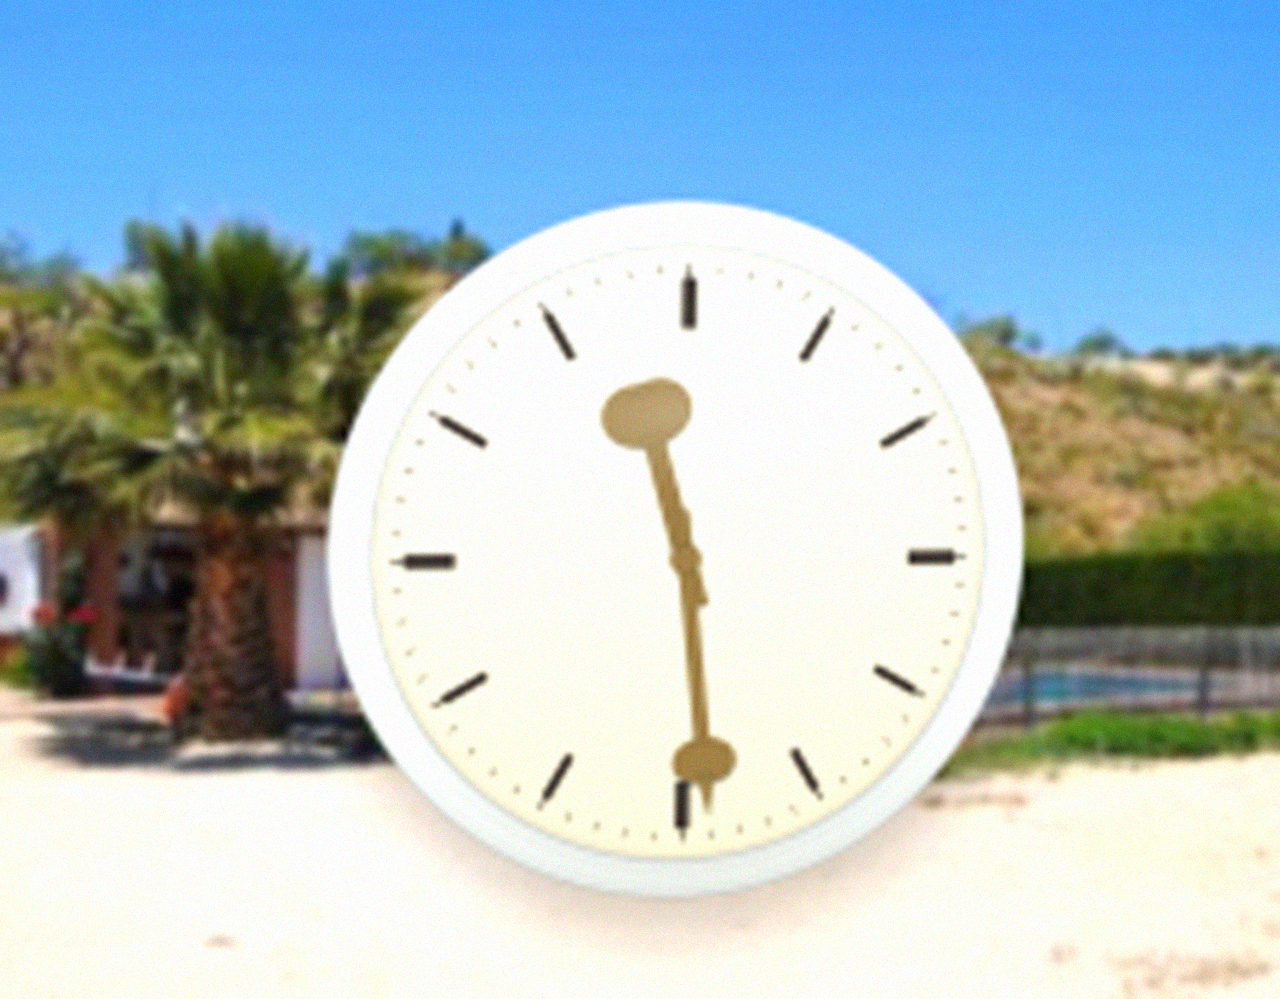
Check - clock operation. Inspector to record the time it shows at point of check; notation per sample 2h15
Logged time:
11h29
